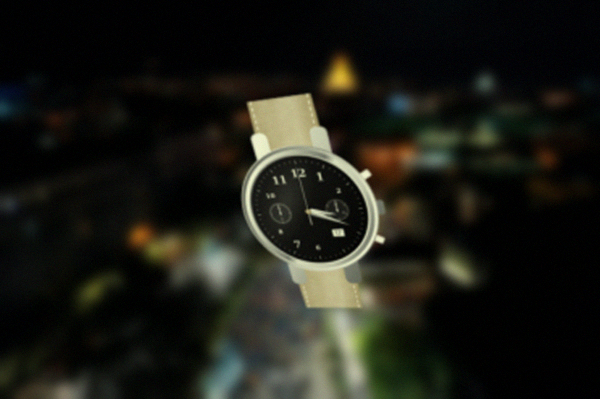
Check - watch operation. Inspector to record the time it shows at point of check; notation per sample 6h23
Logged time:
3h19
